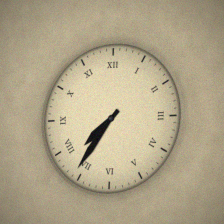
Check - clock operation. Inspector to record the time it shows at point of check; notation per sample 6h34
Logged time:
7h36
